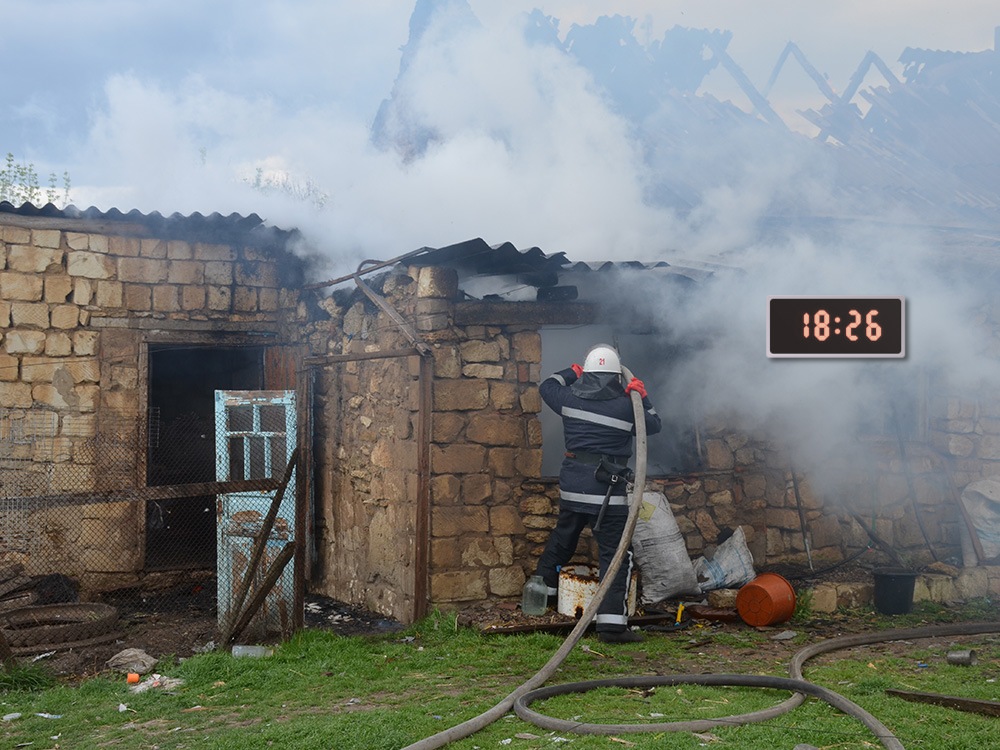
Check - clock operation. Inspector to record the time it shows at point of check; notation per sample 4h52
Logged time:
18h26
